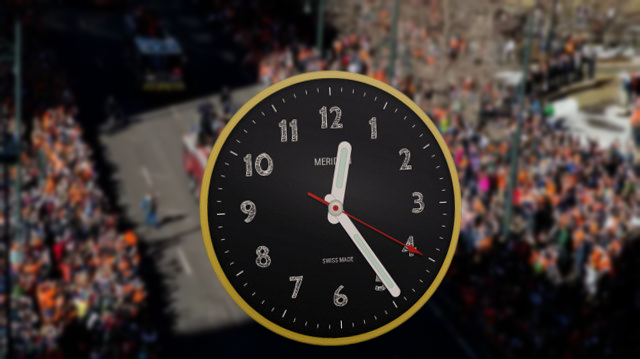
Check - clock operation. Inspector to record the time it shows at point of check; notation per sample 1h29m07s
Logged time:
12h24m20s
